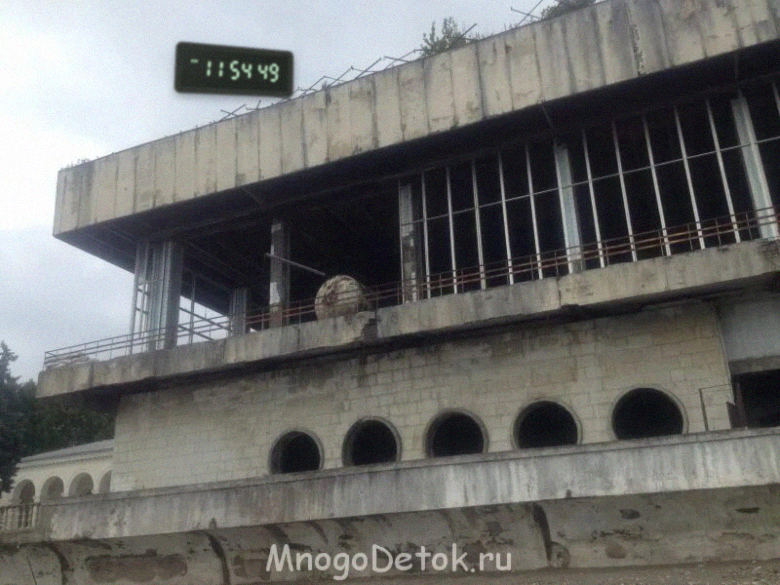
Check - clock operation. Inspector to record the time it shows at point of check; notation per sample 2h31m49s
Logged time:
11h54m49s
